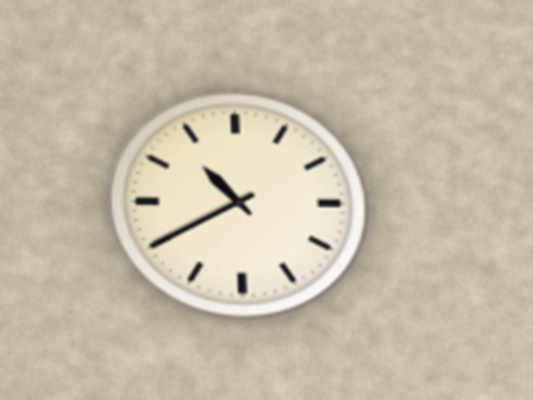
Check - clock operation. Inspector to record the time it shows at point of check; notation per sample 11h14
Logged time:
10h40
